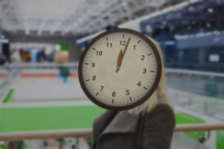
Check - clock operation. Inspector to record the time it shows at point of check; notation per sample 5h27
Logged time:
12h02
